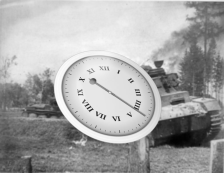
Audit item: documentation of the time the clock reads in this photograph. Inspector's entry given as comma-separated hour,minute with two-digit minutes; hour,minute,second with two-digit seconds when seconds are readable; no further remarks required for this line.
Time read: 10,22
